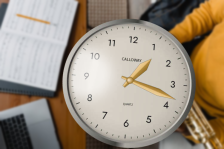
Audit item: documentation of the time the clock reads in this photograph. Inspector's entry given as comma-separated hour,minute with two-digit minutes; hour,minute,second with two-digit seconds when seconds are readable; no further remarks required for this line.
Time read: 1,18
